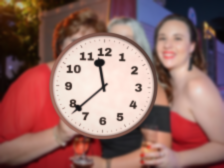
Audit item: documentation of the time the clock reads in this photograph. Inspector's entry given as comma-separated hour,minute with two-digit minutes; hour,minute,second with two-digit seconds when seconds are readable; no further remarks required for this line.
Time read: 11,38
